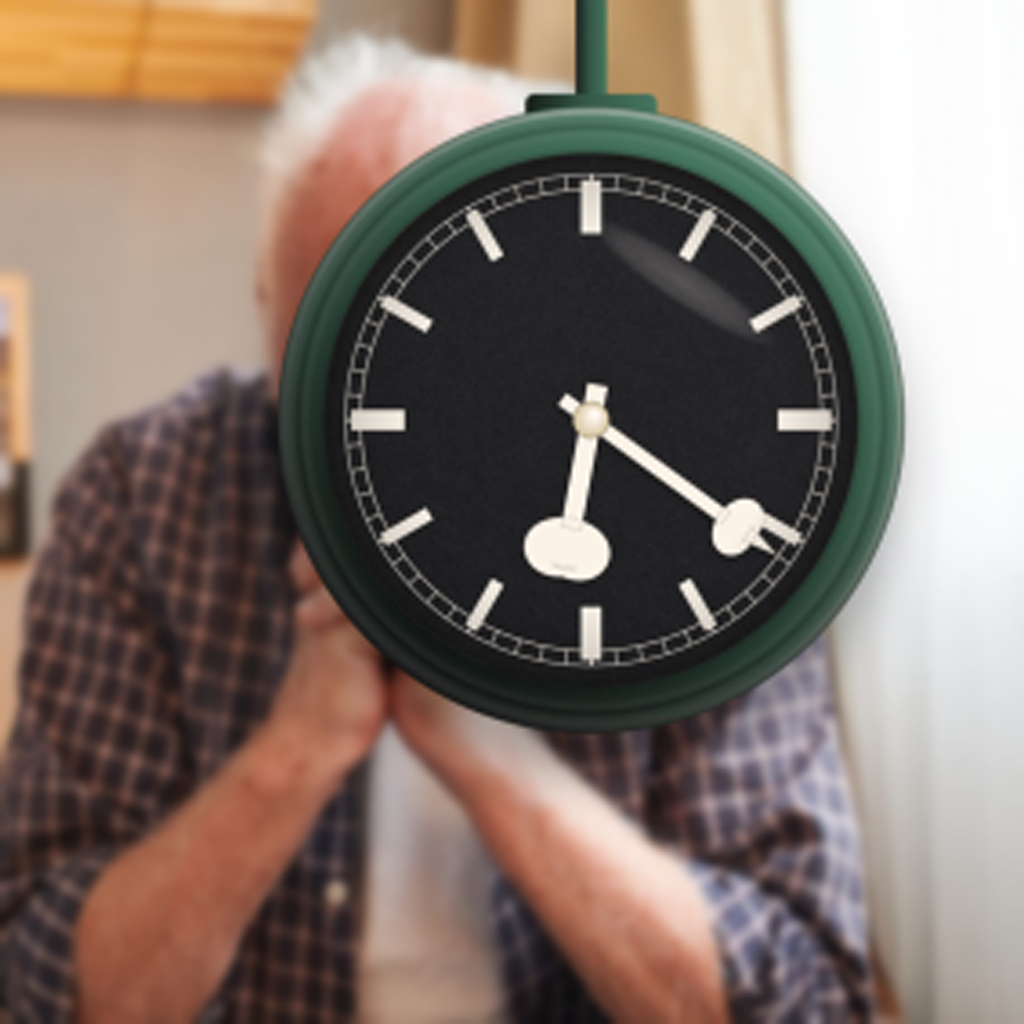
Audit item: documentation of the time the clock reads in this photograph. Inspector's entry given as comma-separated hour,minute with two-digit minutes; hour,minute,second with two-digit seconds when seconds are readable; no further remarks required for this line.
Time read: 6,21
